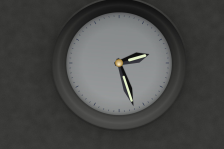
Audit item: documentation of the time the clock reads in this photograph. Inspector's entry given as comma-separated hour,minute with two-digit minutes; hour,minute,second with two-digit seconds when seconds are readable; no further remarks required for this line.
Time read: 2,27
